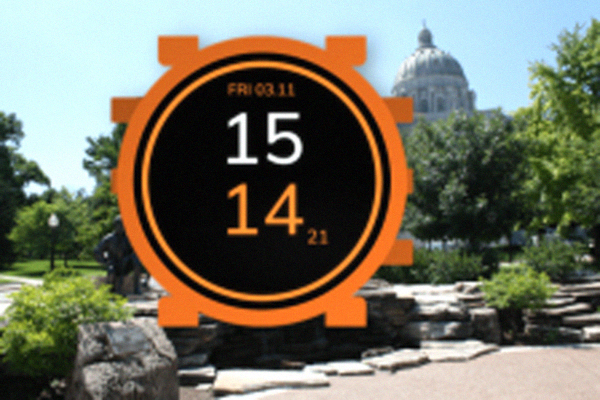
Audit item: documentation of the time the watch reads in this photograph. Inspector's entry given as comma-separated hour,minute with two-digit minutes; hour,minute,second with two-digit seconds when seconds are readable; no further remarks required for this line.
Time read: 15,14
